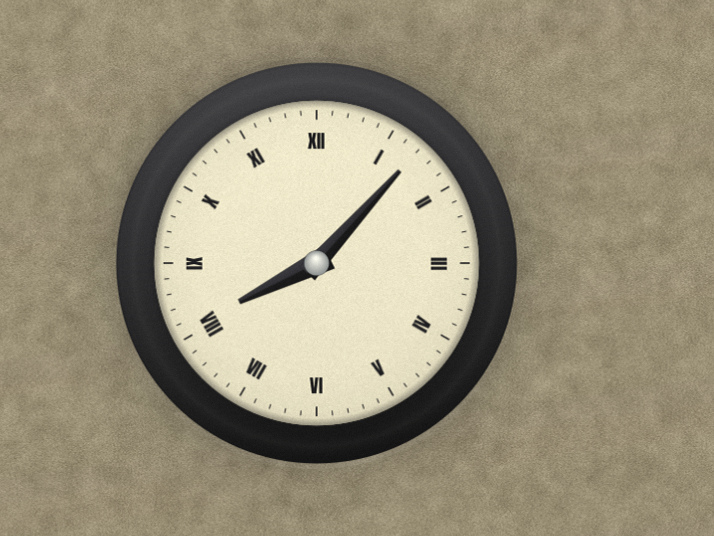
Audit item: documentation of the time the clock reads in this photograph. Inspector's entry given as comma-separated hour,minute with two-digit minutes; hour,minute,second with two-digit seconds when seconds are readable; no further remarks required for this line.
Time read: 8,07
